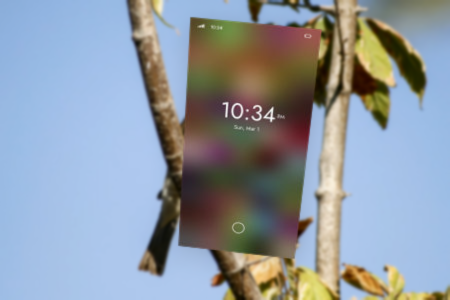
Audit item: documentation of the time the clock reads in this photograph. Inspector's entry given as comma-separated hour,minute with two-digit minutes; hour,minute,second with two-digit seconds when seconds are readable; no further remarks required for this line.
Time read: 10,34
